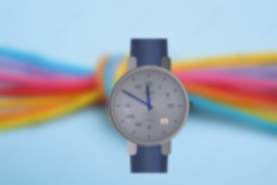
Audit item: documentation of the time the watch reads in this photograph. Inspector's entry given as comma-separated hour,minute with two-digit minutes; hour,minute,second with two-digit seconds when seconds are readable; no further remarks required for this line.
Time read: 11,50
